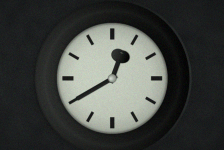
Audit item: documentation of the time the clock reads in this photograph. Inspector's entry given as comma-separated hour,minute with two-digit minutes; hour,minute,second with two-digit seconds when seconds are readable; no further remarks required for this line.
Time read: 12,40
